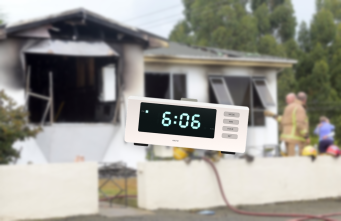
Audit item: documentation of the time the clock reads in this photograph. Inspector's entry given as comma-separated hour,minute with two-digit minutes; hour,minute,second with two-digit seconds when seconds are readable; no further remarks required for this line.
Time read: 6,06
